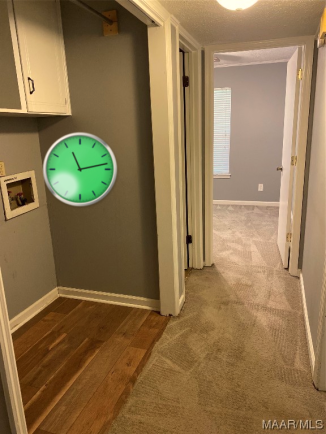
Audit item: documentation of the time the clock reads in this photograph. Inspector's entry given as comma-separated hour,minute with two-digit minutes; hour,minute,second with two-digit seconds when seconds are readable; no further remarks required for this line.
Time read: 11,13
